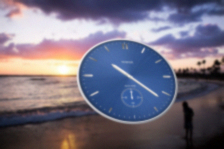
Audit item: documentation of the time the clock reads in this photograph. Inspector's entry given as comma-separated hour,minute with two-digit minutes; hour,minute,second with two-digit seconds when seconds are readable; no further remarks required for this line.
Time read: 10,22
